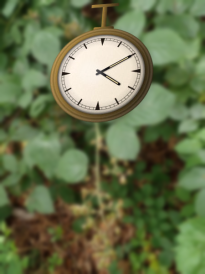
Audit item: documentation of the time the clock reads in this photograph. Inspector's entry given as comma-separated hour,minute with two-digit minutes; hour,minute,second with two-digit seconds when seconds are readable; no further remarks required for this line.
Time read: 4,10
